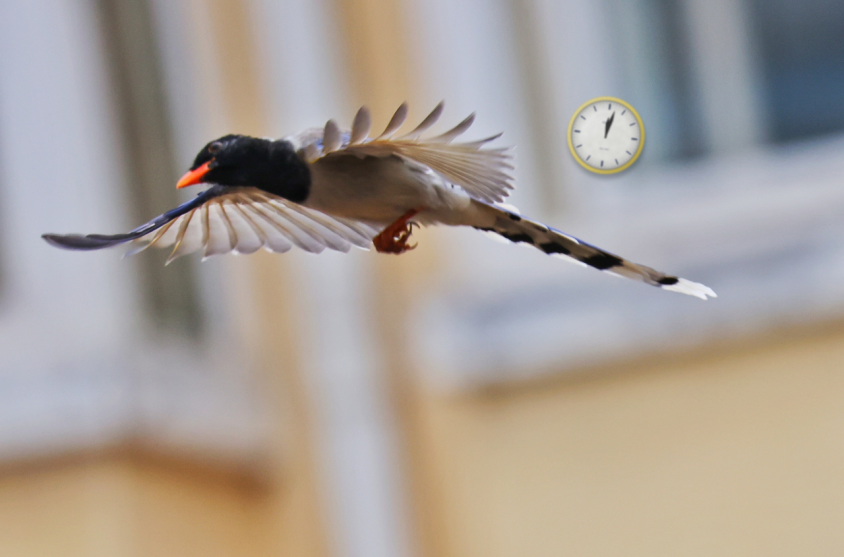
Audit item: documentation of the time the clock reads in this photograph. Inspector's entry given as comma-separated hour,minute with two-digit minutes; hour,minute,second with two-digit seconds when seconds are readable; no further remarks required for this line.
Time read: 12,02
